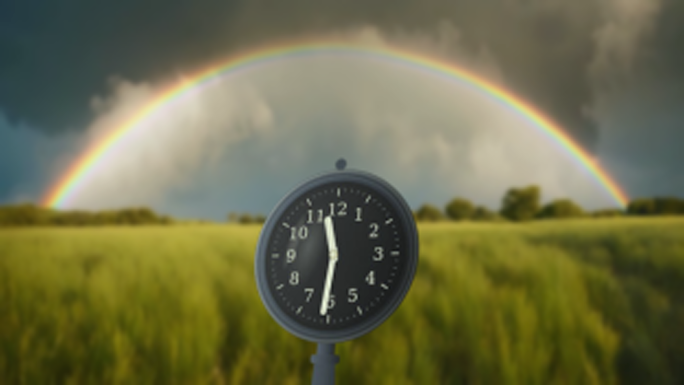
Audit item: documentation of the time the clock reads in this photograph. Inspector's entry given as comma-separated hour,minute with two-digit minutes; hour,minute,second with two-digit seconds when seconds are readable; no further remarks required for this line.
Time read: 11,31
